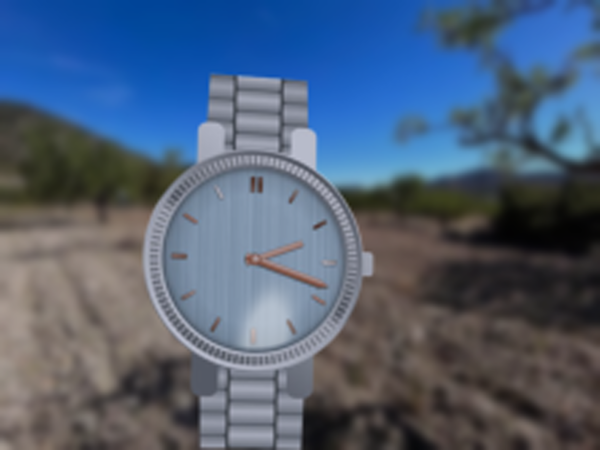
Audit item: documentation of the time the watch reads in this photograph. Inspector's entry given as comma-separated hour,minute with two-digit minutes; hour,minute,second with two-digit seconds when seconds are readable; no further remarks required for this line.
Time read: 2,18
